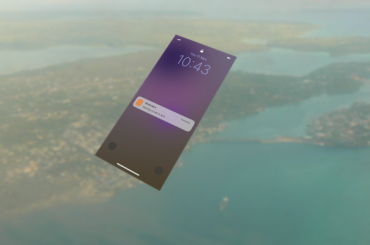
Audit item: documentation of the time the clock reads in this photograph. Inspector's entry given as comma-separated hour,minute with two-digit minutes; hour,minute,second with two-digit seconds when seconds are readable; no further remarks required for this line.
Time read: 10,43
